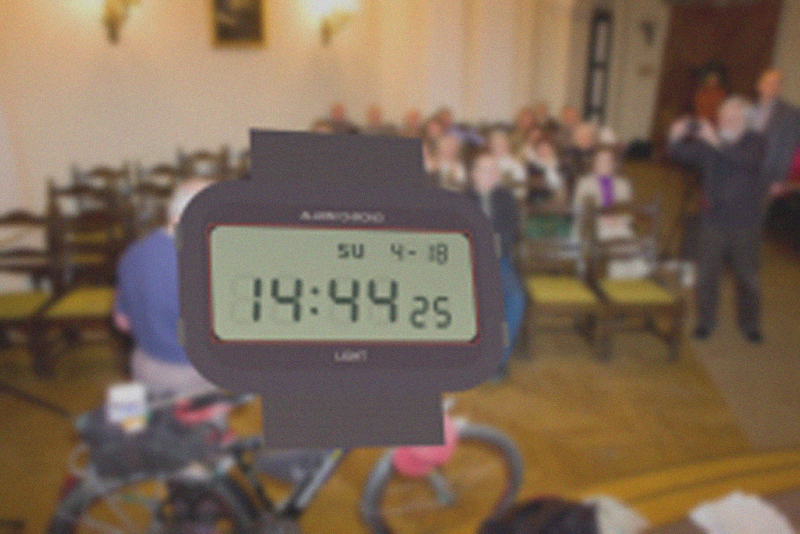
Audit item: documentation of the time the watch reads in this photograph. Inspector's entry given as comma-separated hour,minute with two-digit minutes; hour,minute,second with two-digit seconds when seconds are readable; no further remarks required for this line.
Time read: 14,44,25
